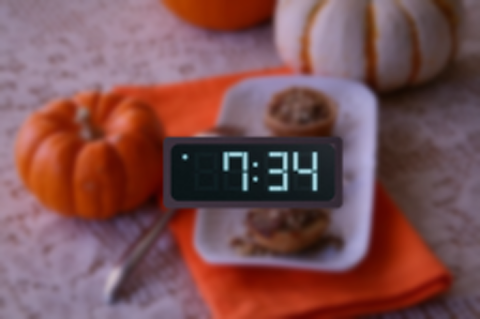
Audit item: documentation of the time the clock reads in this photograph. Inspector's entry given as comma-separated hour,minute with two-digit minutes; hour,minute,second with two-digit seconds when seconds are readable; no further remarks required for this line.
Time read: 7,34
